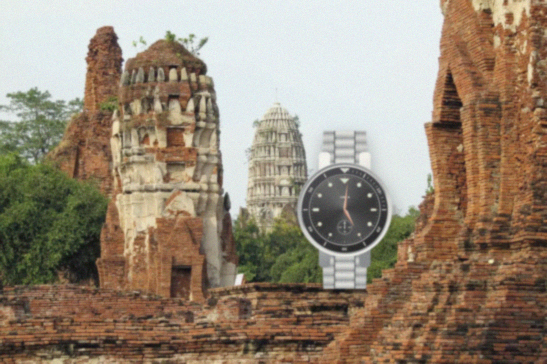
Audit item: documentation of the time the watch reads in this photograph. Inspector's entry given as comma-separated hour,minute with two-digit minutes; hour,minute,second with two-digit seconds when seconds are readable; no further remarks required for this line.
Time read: 5,01
